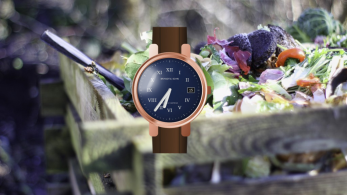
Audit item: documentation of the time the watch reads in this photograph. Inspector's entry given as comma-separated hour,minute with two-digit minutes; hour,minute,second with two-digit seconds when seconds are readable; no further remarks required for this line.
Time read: 6,36
